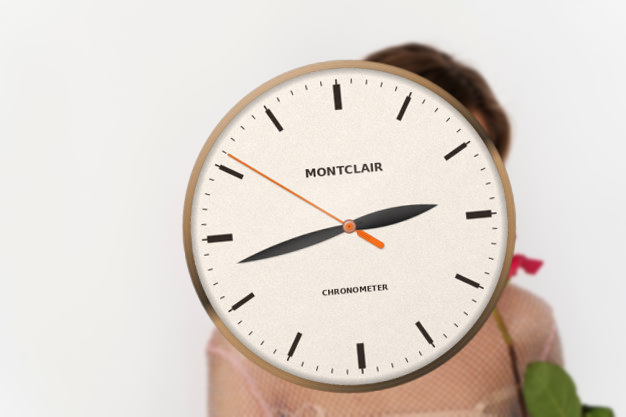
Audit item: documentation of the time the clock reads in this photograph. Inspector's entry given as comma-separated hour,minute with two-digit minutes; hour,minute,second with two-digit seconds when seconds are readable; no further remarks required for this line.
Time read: 2,42,51
